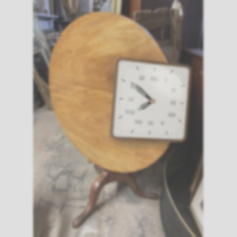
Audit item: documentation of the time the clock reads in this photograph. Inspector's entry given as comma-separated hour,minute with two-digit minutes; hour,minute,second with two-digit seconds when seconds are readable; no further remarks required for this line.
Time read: 7,51
